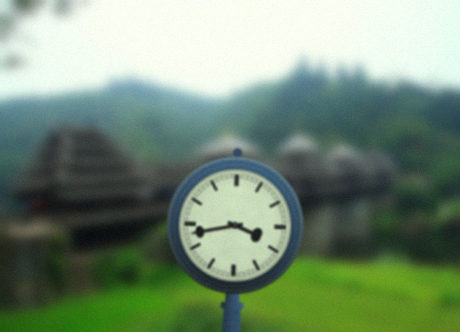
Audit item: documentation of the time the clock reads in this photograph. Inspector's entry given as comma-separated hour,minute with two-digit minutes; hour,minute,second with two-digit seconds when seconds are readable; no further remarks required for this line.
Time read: 3,43
